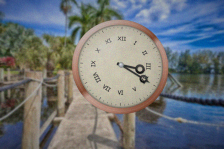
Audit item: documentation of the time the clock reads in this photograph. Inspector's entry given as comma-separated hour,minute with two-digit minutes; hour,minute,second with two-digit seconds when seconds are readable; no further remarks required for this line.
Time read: 3,20
